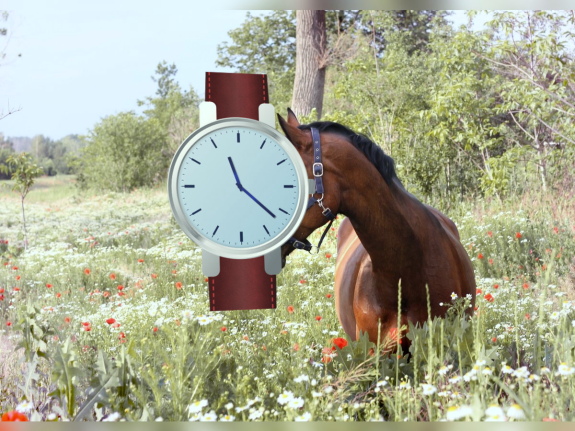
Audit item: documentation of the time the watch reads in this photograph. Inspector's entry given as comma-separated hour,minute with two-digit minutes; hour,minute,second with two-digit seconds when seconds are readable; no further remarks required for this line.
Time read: 11,22
